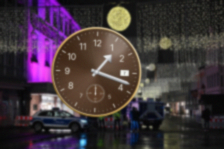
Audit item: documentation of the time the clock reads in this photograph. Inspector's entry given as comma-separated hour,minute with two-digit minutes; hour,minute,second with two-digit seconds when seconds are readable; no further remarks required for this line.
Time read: 1,18
